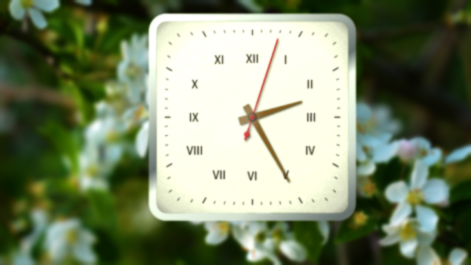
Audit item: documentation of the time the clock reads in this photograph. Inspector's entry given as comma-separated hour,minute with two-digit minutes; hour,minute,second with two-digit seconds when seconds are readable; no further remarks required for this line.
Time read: 2,25,03
